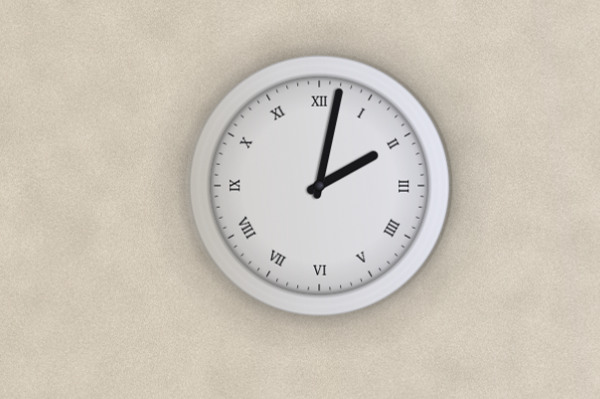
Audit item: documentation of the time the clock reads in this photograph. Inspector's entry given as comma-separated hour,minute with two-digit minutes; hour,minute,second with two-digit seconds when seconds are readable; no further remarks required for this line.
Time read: 2,02
